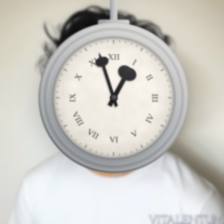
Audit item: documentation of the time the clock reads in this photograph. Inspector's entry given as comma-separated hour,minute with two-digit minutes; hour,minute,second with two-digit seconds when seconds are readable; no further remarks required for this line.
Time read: 12,57
